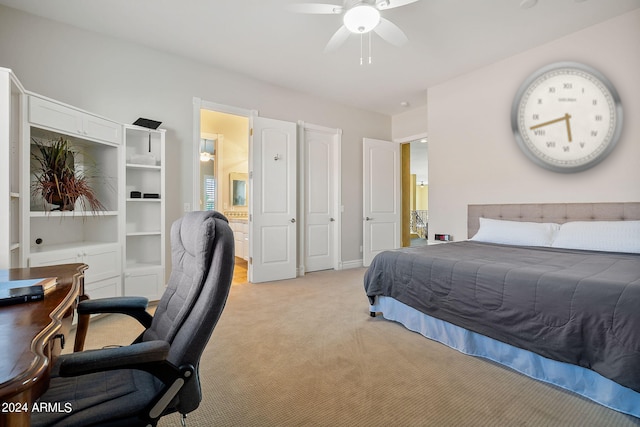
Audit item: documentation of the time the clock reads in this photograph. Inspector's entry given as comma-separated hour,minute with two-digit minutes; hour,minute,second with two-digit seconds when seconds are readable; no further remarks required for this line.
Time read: 5,42
